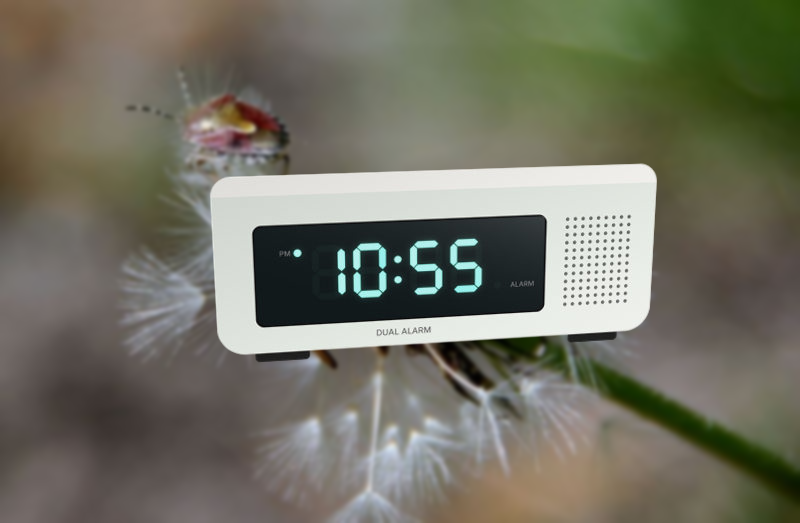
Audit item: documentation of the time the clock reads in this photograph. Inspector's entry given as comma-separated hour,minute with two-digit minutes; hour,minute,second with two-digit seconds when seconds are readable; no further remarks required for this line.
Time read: 10,55
